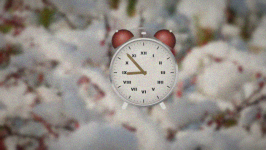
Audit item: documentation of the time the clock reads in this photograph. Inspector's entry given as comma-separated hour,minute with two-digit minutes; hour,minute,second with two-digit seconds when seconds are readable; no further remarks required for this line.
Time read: 8,53
